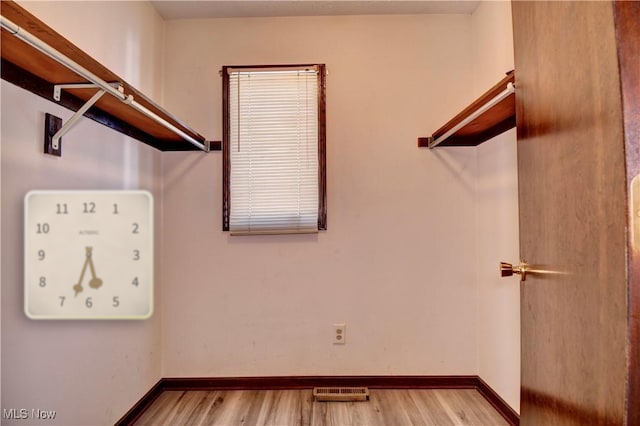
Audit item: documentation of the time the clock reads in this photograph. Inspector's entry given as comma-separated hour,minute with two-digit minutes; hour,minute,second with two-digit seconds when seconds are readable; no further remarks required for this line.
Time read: 5,33
